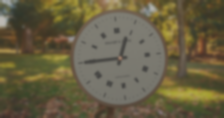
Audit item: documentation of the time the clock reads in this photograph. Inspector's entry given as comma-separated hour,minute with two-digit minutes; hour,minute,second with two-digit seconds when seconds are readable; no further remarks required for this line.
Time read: 12,45
